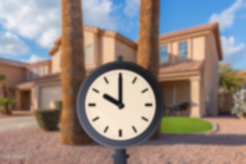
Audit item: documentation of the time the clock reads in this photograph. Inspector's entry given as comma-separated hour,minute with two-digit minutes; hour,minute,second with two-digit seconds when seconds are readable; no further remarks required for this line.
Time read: 10,00
